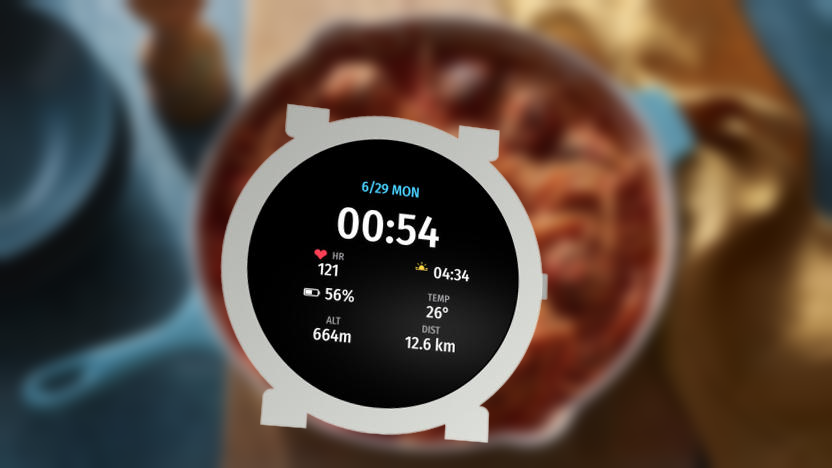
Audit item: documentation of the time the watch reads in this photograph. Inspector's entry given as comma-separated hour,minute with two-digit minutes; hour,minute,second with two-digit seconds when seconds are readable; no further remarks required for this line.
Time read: 0,54
